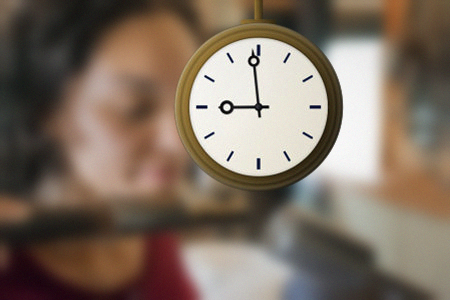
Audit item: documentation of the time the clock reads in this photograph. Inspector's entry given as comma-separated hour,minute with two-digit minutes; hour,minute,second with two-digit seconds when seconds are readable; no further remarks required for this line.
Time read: 8,59
